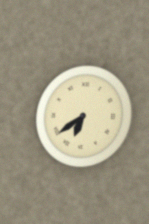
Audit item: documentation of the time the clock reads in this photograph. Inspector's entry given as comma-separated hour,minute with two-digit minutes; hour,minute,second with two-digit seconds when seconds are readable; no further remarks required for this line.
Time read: 6,39
